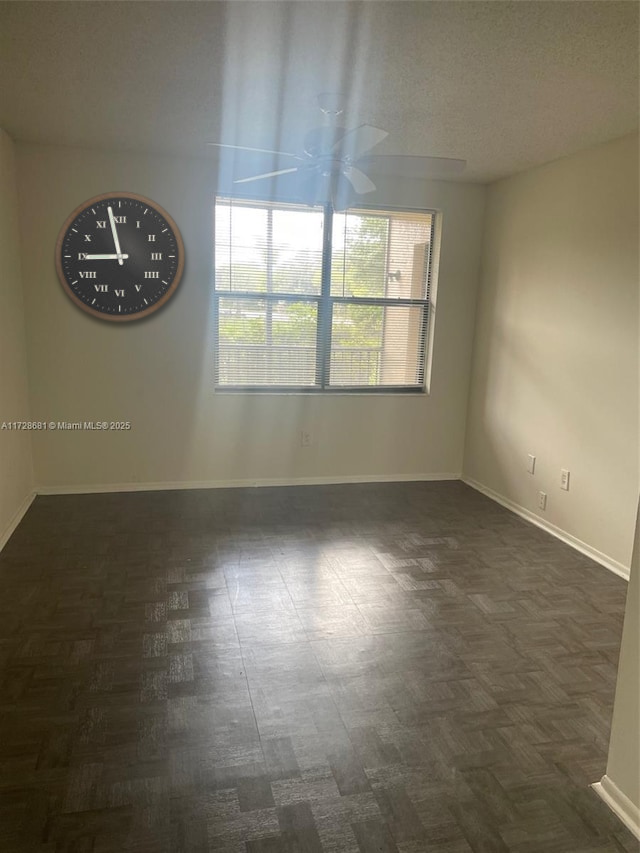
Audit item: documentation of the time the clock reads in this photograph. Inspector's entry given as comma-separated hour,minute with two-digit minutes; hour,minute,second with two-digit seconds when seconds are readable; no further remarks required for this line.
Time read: 8,58
